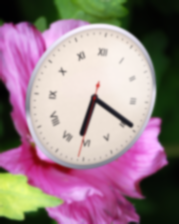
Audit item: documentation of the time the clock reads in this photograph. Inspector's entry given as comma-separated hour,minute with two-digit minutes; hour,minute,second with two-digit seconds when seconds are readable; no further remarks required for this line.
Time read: 6,19,31
